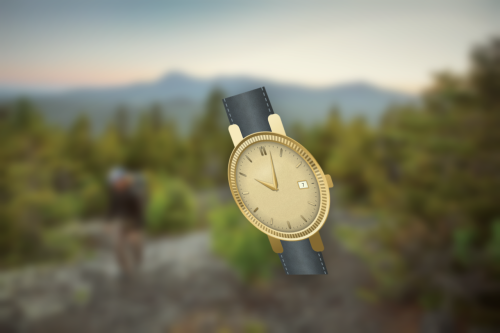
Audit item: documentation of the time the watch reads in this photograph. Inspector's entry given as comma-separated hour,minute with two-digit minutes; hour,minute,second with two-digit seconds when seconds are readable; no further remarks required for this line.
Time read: 10,02
